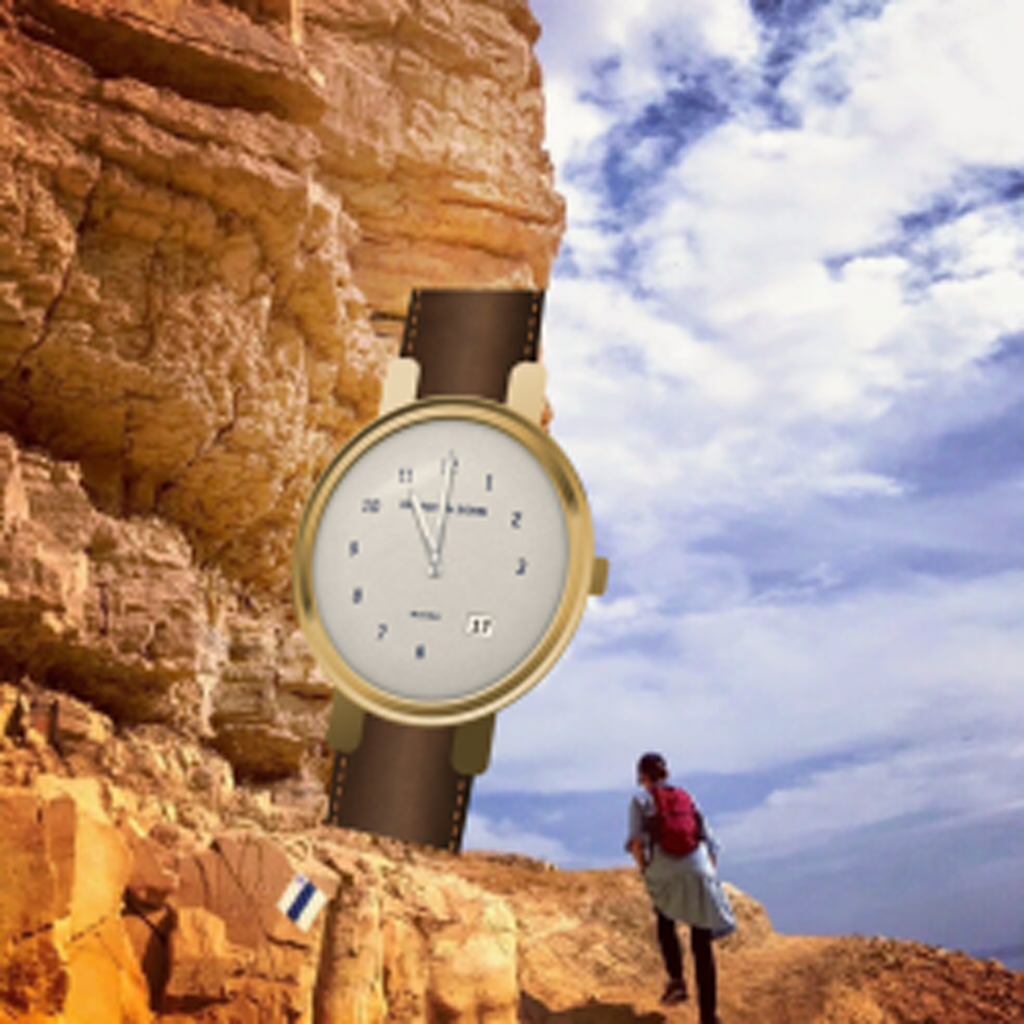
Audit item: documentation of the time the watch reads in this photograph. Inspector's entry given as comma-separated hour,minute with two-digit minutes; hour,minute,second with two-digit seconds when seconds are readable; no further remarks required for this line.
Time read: 11,00
